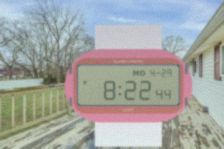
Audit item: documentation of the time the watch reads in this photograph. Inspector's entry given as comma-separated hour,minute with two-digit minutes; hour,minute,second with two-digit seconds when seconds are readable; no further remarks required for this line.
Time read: 8,22,44
